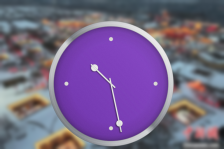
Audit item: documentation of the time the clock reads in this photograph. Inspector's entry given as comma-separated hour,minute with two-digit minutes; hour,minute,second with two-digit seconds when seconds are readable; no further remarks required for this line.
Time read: 10,28
